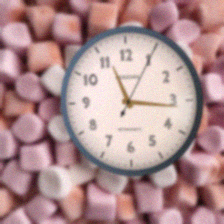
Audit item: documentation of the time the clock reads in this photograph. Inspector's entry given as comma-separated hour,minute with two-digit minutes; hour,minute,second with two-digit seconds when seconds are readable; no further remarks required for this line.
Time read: 11,16,05
